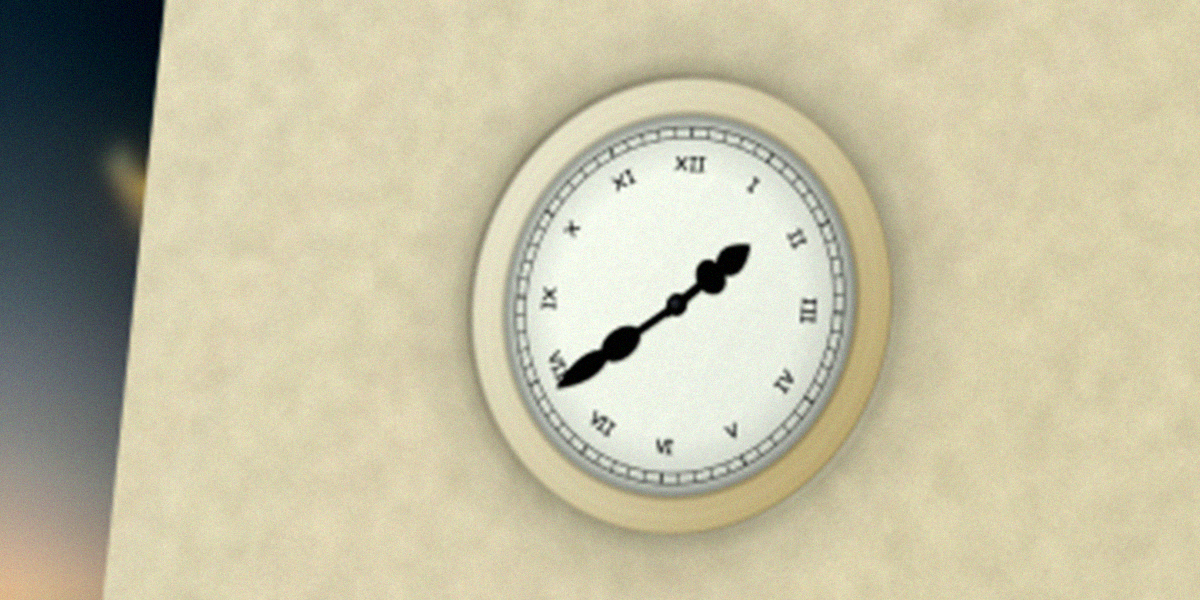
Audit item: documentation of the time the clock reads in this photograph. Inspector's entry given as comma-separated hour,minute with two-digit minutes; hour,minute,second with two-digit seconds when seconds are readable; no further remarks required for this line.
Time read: 1,39
